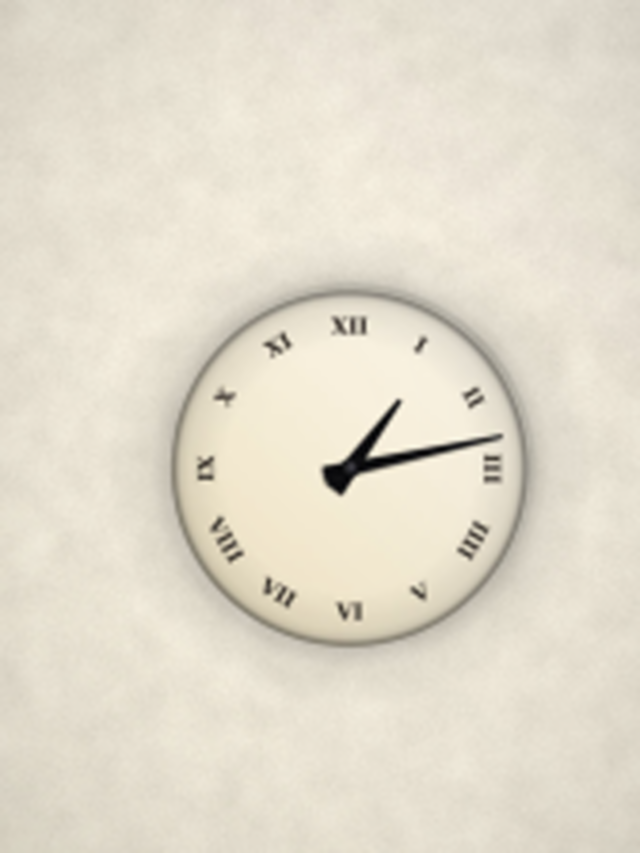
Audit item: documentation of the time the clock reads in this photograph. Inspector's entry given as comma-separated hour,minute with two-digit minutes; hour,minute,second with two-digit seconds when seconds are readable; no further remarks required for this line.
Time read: 1,13
